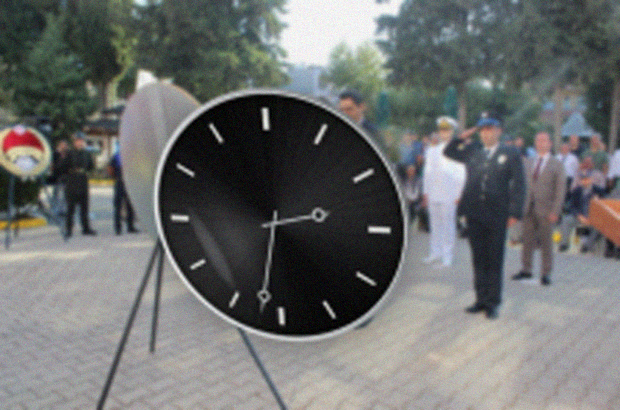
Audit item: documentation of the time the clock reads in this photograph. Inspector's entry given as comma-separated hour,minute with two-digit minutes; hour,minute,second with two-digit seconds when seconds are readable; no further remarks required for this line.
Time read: 2,32
